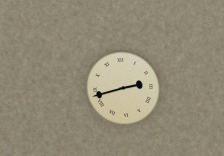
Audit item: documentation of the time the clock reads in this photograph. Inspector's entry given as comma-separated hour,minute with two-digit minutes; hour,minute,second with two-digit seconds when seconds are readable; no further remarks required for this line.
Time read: 2,43
